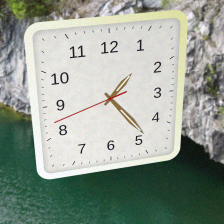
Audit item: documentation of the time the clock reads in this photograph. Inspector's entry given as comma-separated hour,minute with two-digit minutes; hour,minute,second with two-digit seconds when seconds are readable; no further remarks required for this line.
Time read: 1,23,42
